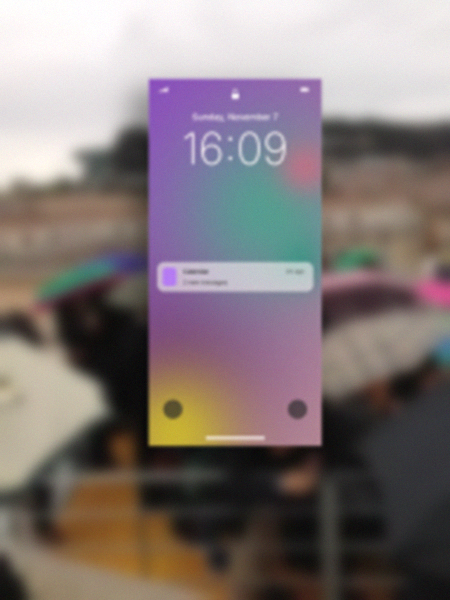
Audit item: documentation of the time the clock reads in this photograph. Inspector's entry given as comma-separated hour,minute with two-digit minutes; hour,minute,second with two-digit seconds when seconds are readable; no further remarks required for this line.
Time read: 16,09
